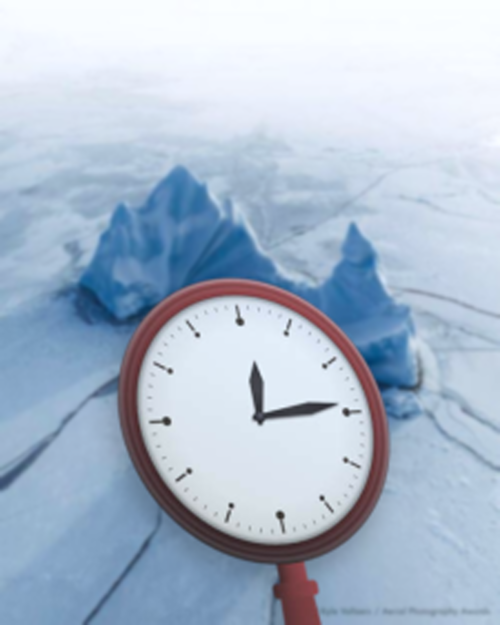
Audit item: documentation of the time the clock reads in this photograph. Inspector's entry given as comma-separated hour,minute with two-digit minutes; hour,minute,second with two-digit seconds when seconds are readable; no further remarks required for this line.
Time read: 12,14
